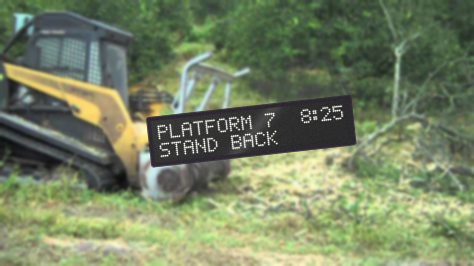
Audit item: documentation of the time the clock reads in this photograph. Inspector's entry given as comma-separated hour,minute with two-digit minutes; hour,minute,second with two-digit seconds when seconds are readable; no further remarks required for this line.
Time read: 8,25
